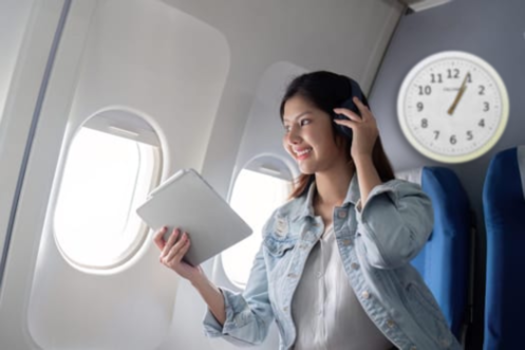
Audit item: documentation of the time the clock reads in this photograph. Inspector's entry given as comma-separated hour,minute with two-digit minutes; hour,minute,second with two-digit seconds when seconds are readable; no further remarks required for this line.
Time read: 1,04
